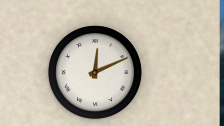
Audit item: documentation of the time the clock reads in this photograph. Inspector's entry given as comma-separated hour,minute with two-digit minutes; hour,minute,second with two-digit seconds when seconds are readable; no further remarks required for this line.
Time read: 12,11
